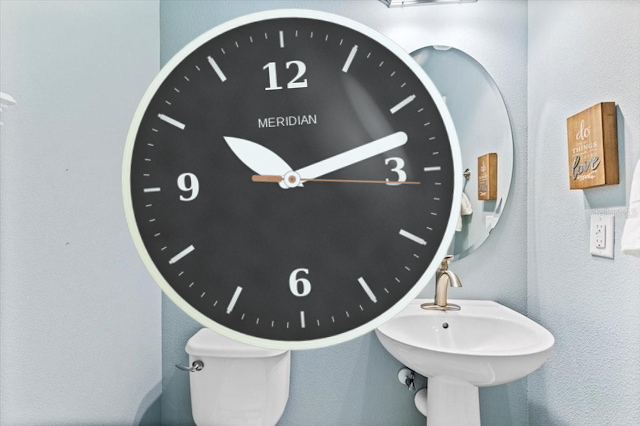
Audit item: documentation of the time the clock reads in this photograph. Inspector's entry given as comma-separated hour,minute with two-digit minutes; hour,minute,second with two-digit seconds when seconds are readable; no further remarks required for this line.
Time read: 10,12,16
